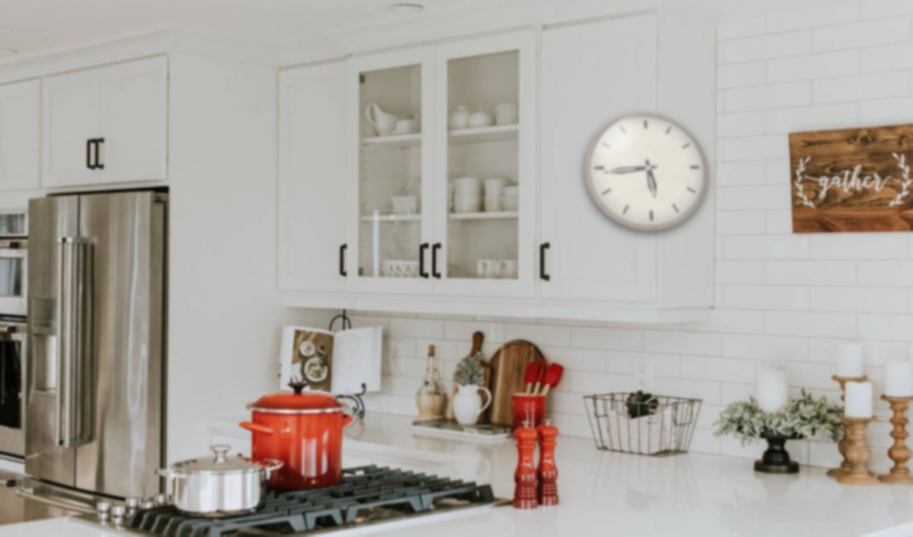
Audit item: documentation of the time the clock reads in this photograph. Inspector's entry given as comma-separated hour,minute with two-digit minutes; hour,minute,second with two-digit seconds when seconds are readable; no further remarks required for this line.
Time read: 5,44
